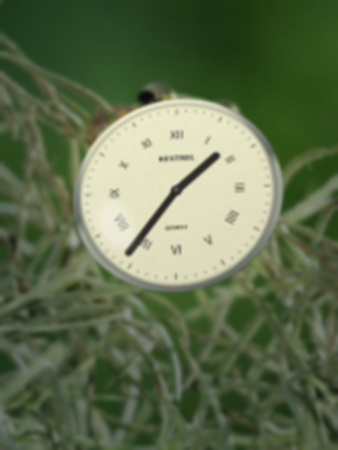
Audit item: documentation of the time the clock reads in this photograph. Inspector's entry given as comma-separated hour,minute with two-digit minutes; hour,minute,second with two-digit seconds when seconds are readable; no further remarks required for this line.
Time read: 1,36
